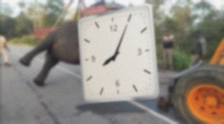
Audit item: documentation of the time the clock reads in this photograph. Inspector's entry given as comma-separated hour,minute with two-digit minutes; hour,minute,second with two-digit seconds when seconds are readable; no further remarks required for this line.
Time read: 8,05
